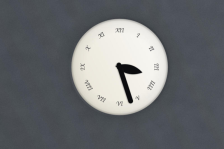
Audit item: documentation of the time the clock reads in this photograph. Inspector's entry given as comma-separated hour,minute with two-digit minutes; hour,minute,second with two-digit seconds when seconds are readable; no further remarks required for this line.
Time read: 3,27
